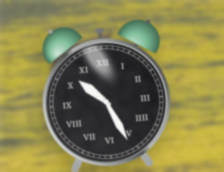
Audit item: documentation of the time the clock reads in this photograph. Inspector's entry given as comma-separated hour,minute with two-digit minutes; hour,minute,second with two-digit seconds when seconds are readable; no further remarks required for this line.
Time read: 10,26
